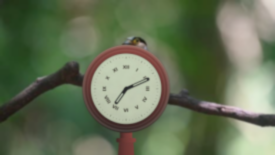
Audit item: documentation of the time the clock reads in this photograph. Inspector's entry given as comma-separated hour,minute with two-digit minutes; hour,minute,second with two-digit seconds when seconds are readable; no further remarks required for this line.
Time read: 7,11
